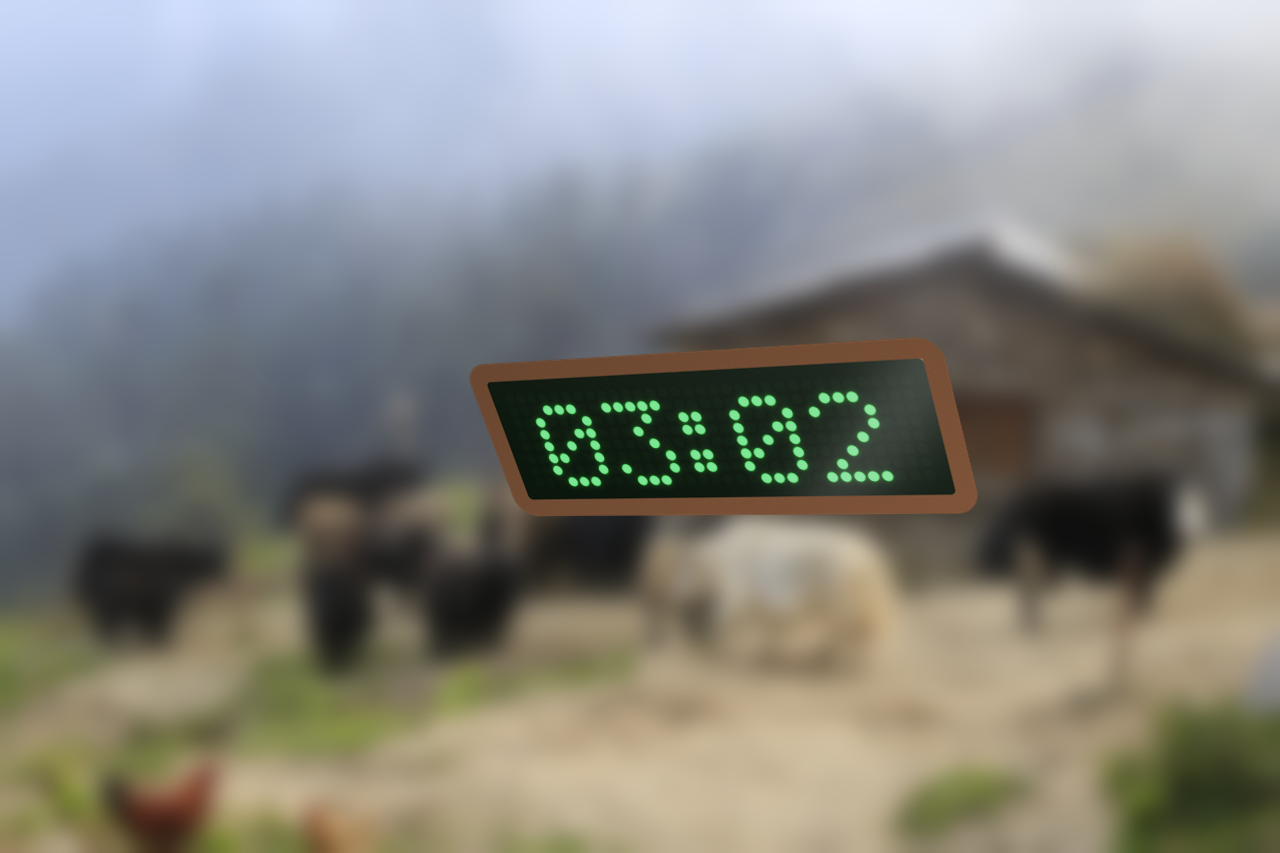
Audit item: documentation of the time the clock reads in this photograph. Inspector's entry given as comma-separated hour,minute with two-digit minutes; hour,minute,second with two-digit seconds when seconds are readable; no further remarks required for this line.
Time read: 3,02
